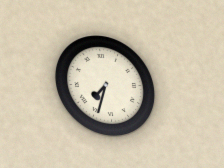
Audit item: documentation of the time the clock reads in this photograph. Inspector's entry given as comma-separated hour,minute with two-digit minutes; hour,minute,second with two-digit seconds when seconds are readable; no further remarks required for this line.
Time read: 7,34
